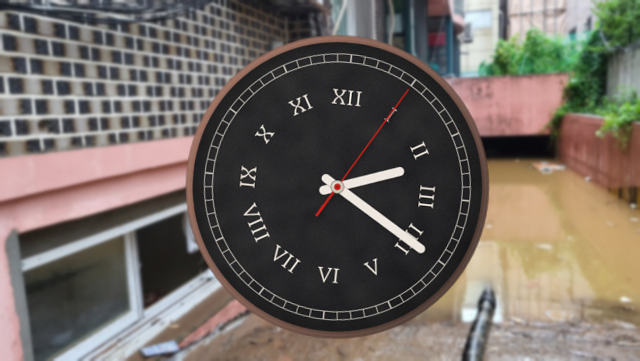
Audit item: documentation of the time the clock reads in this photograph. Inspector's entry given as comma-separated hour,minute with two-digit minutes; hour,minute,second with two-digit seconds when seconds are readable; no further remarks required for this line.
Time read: 2,20,05
